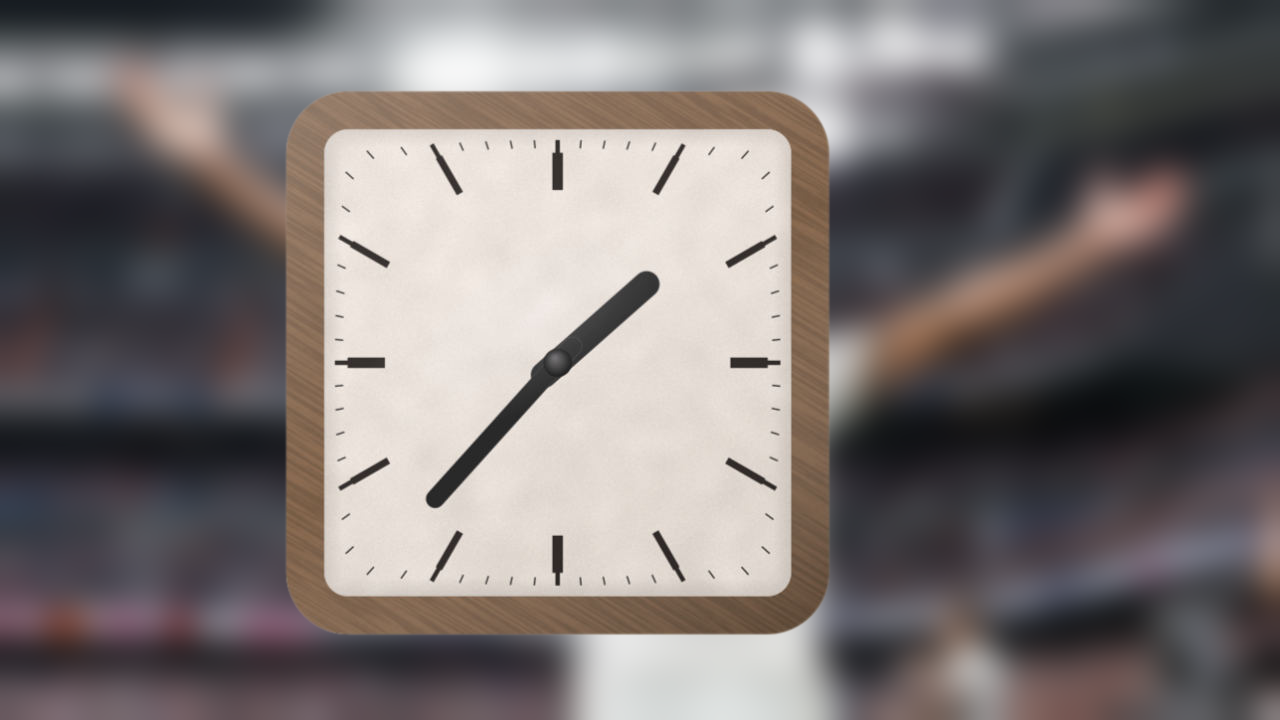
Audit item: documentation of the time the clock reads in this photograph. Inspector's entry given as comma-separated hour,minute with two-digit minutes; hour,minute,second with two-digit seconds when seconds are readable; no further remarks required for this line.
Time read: 1,37
